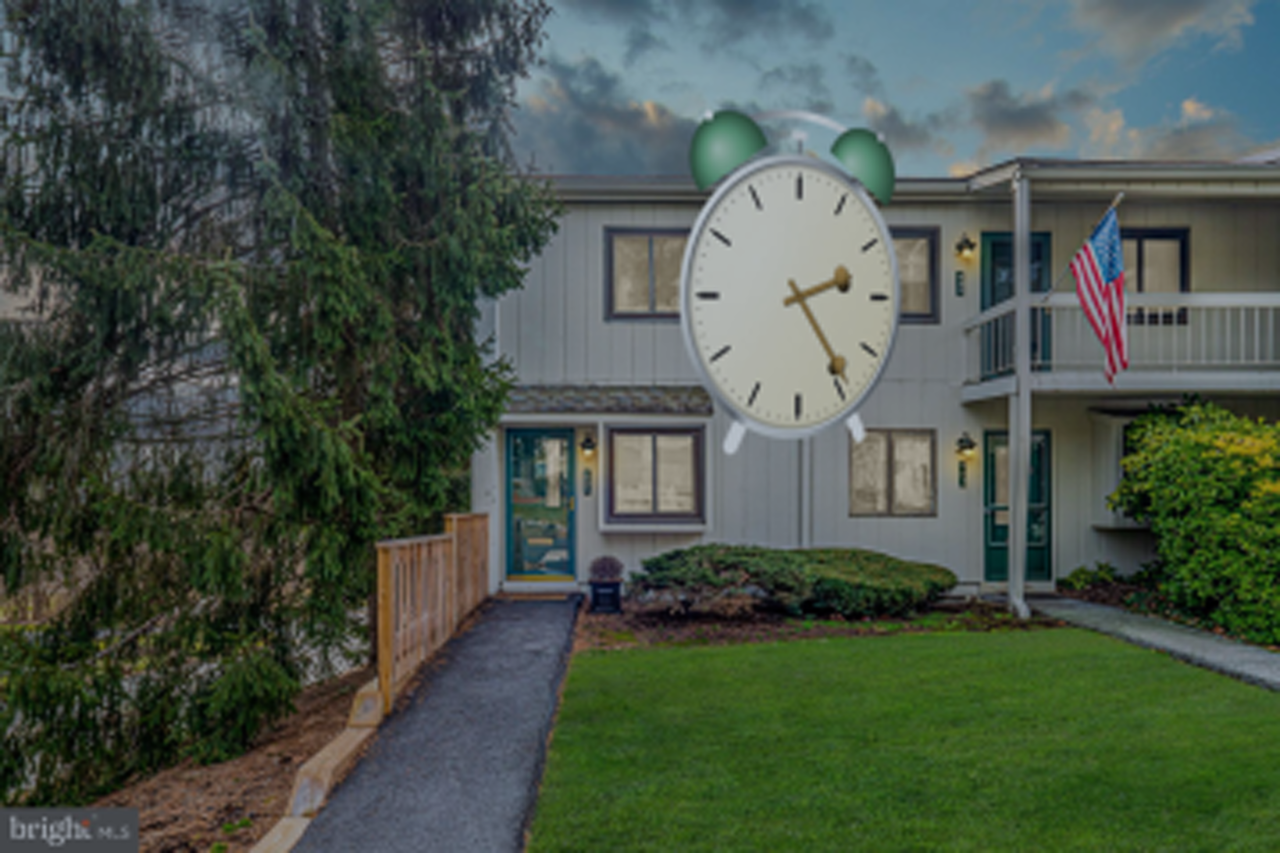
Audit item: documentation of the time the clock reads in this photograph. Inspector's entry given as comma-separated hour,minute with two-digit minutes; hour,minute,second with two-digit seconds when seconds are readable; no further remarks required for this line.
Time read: 2,24
